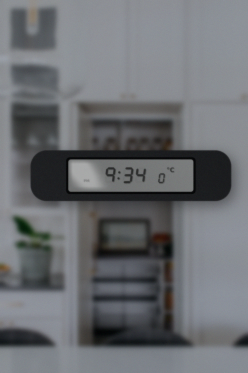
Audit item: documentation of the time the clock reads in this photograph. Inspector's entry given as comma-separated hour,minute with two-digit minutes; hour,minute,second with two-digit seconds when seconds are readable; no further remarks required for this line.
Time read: 9,34
